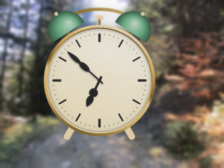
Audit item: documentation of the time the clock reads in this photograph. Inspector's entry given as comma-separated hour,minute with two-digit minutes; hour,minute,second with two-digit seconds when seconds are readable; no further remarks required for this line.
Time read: 6,52
